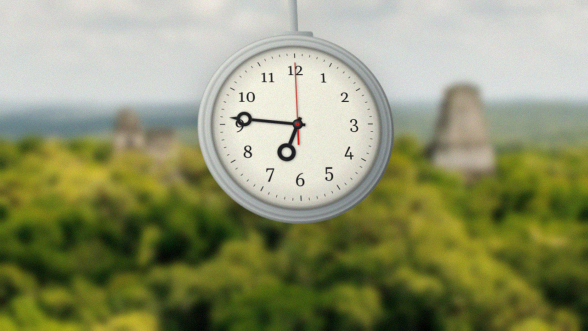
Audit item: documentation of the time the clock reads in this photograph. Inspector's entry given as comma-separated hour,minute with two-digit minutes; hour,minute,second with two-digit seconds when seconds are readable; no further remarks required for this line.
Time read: 6,46,00
